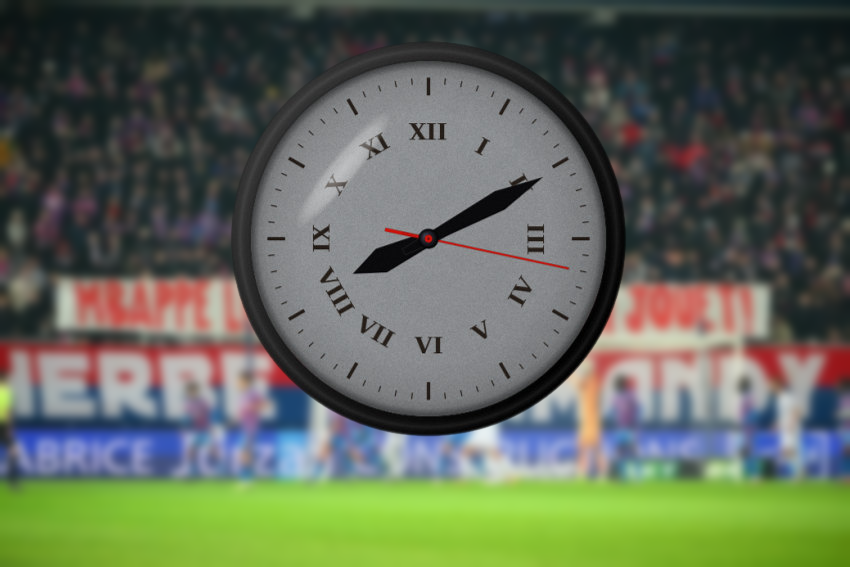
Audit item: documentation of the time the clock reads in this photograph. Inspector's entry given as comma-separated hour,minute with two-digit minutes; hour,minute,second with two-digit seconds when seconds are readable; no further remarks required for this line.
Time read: 8,10,17
